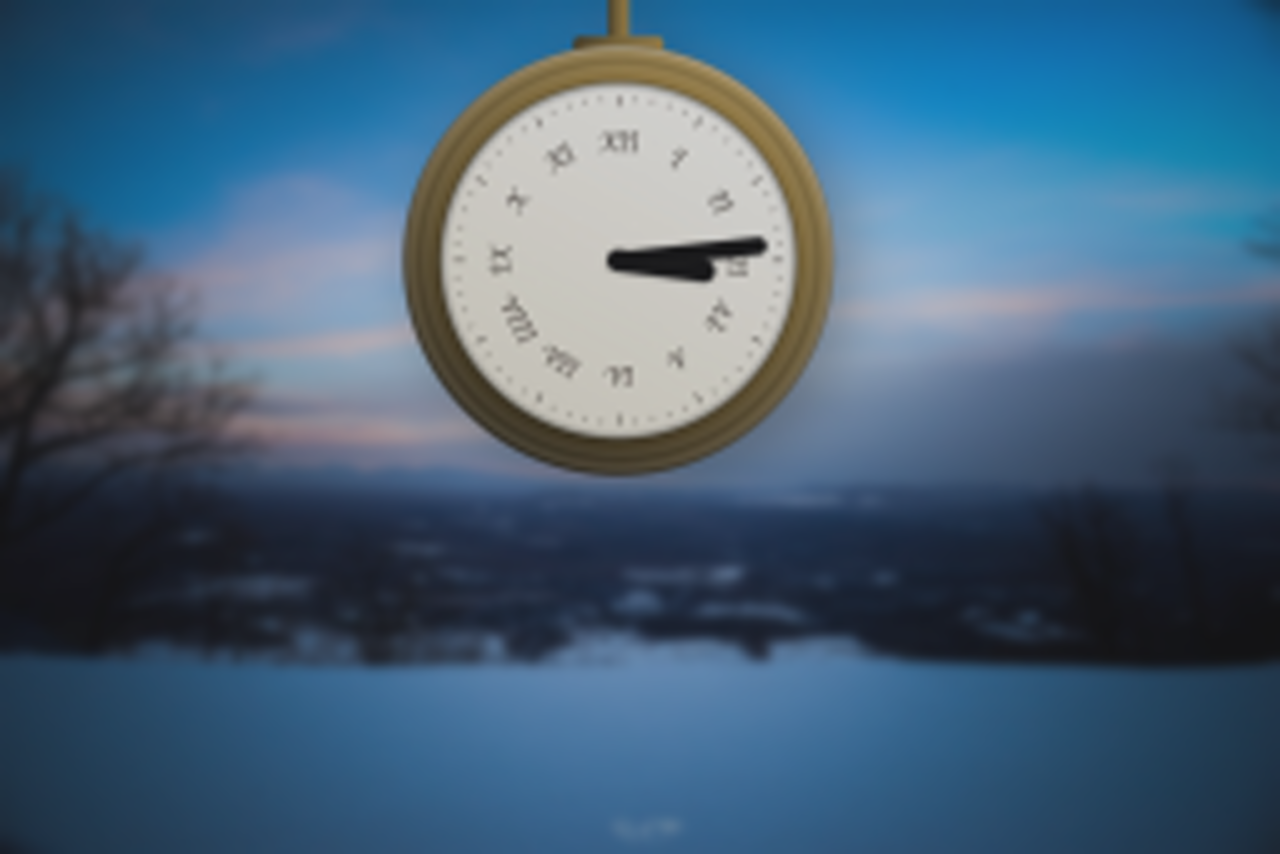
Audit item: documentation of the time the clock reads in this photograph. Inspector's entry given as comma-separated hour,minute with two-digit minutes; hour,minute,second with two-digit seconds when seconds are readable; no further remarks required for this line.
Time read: 3,14
